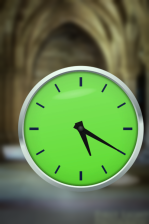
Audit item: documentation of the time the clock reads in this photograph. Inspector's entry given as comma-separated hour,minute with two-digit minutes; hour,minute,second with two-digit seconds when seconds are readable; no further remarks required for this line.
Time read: 5,20
